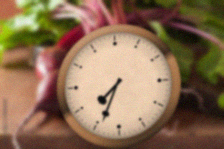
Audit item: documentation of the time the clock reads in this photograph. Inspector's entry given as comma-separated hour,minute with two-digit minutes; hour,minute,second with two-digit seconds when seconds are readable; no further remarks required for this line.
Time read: 7,34
